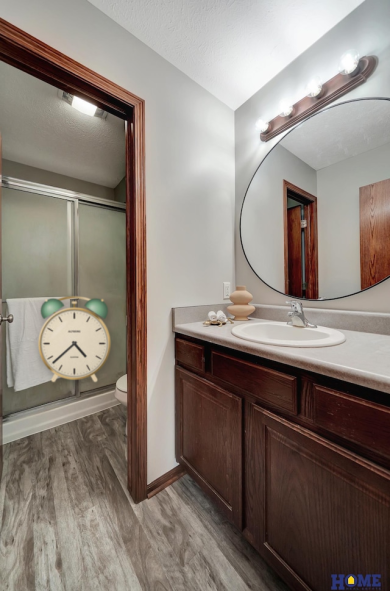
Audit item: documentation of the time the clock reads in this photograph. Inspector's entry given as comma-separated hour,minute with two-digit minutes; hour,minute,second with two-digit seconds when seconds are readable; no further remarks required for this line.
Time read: 4,38
